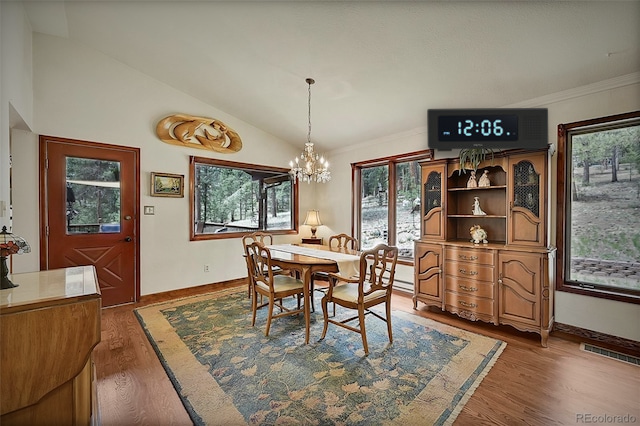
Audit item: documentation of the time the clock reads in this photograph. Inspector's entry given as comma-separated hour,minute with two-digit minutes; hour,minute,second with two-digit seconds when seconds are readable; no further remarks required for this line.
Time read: 12,06
